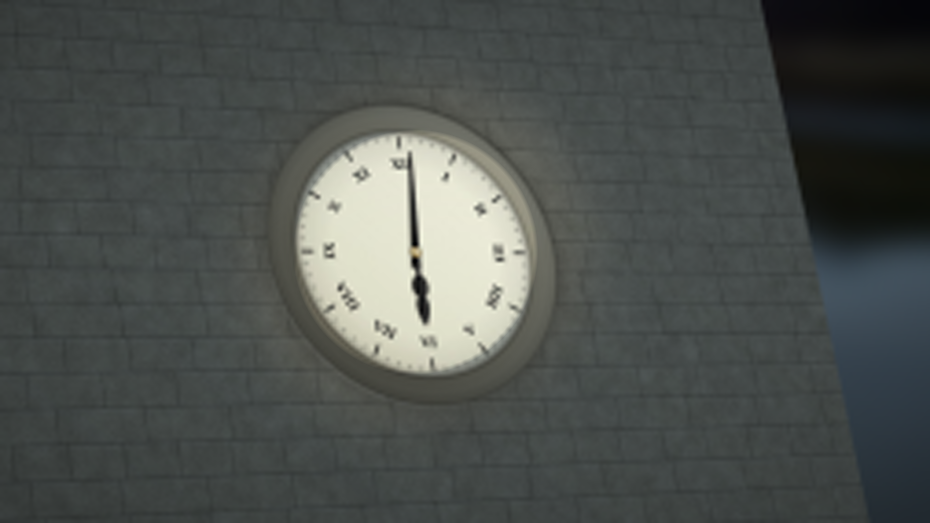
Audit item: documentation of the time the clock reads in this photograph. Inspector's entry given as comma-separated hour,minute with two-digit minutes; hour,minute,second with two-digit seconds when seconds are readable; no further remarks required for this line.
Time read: 6,01
